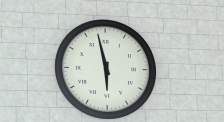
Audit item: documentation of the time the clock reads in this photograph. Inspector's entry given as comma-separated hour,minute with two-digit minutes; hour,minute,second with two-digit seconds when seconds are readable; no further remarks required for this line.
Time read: 5,58
